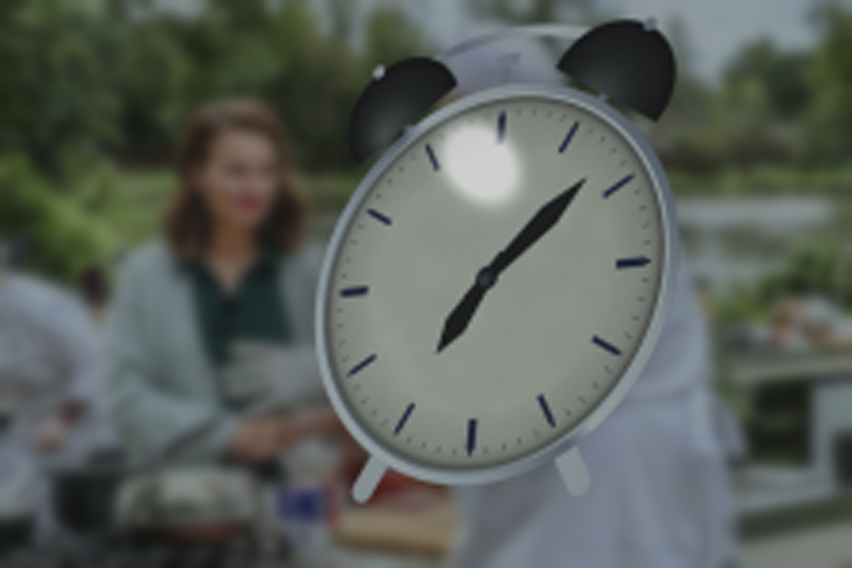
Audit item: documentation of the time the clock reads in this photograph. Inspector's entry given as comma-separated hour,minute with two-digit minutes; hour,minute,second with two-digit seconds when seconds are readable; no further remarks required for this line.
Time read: 7,08
